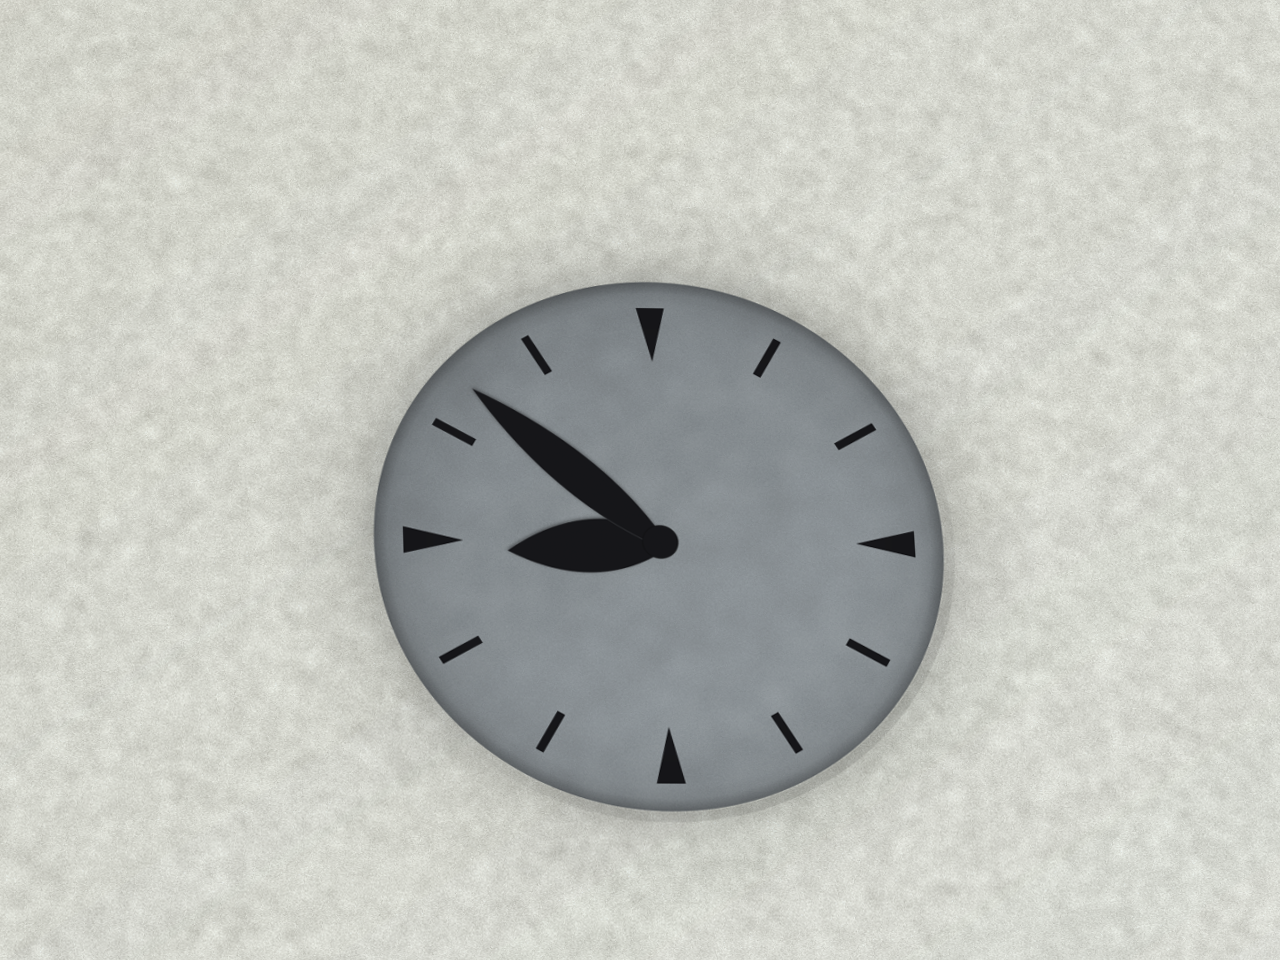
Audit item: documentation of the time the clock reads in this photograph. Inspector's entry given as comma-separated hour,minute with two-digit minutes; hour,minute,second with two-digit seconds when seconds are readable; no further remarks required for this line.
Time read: 8,52
